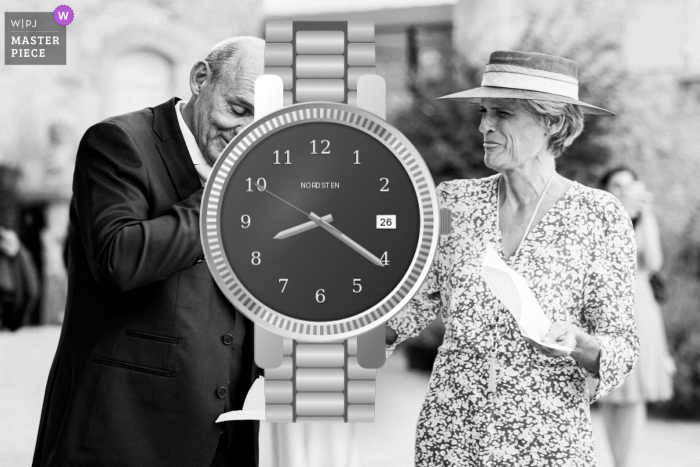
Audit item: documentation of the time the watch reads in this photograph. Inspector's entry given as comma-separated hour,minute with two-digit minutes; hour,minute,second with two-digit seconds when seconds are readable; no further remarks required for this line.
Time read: 8,20,50
